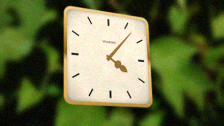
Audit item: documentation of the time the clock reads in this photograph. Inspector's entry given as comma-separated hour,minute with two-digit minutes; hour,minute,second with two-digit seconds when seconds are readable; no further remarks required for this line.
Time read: 4,07
